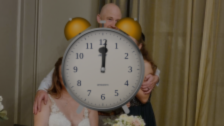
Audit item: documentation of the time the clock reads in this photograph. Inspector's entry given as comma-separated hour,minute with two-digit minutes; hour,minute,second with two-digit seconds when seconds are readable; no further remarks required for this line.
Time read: 12,01
